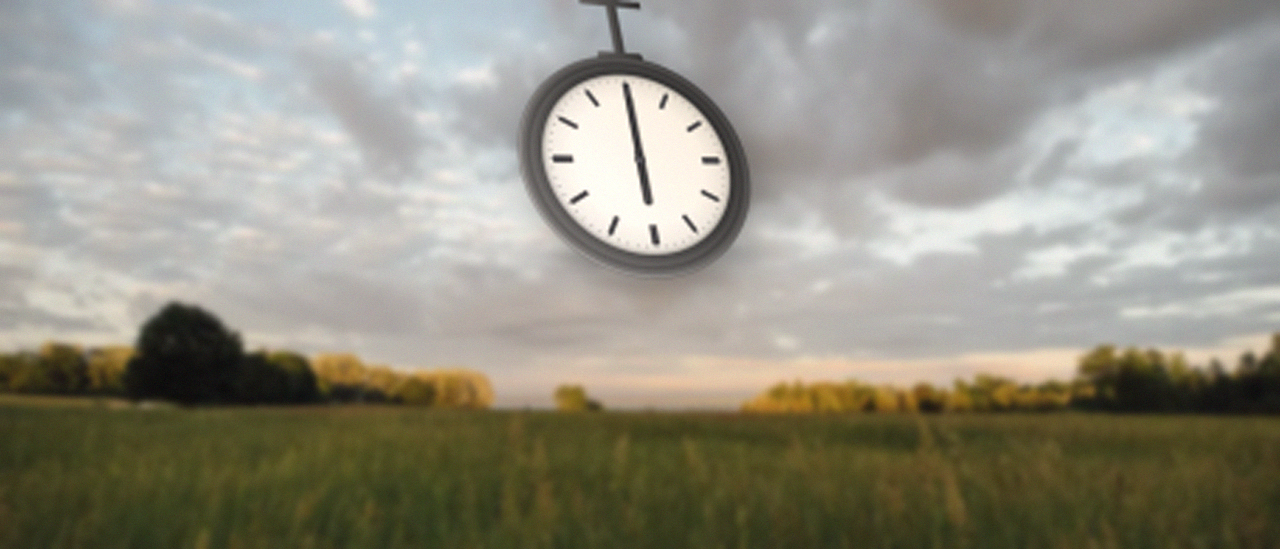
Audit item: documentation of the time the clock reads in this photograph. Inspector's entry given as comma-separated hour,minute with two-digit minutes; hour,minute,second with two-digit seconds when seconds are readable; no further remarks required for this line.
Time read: 6,00
